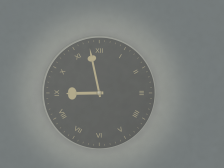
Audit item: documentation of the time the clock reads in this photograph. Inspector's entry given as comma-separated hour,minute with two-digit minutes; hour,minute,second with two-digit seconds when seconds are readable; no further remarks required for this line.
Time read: 8,58
